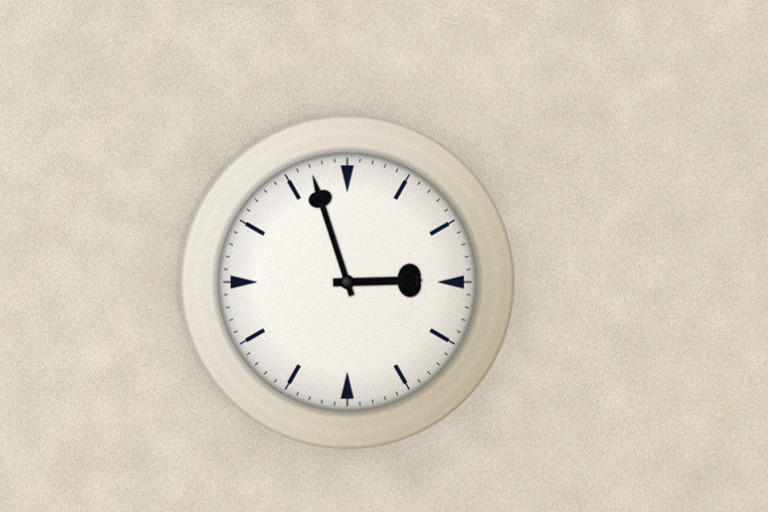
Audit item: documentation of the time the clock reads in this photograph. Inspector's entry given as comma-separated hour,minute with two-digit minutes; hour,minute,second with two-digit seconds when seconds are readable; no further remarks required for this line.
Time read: 2,57
